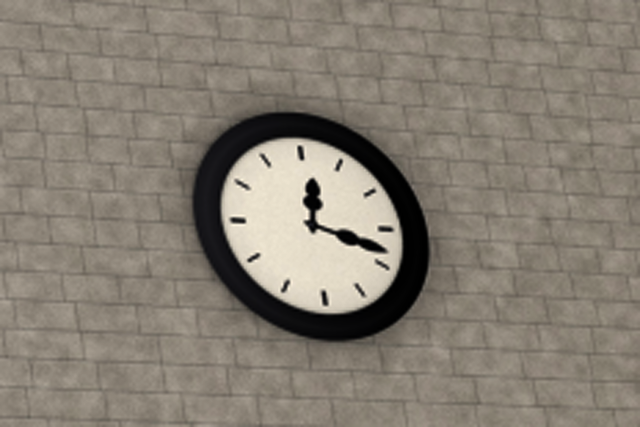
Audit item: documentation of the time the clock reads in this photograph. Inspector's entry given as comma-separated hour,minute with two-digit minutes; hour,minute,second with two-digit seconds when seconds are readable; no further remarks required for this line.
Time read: 12,18
